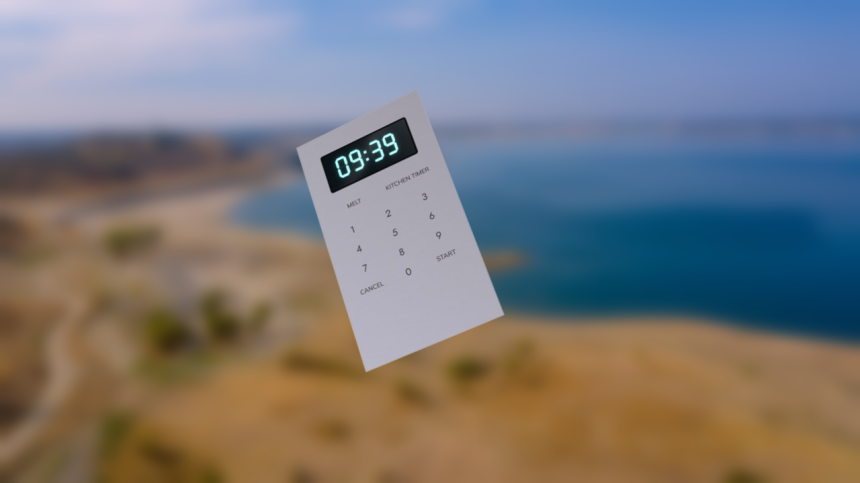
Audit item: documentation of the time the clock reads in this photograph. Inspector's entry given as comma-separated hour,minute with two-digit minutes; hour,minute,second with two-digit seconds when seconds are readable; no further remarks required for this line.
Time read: 9,39
